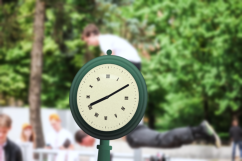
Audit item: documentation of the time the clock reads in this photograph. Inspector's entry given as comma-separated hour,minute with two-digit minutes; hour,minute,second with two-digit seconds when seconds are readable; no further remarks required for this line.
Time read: 8,10
